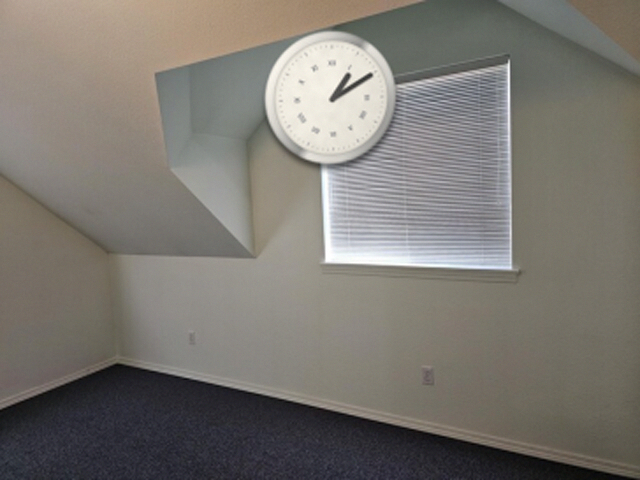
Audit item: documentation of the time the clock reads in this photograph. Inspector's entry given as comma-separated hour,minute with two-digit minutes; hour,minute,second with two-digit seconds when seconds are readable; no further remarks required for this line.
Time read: 1,10
